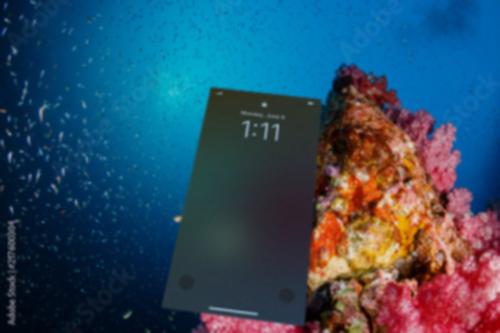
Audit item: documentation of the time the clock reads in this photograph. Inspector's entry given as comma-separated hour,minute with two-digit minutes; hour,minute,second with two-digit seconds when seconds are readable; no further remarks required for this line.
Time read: 1,11
